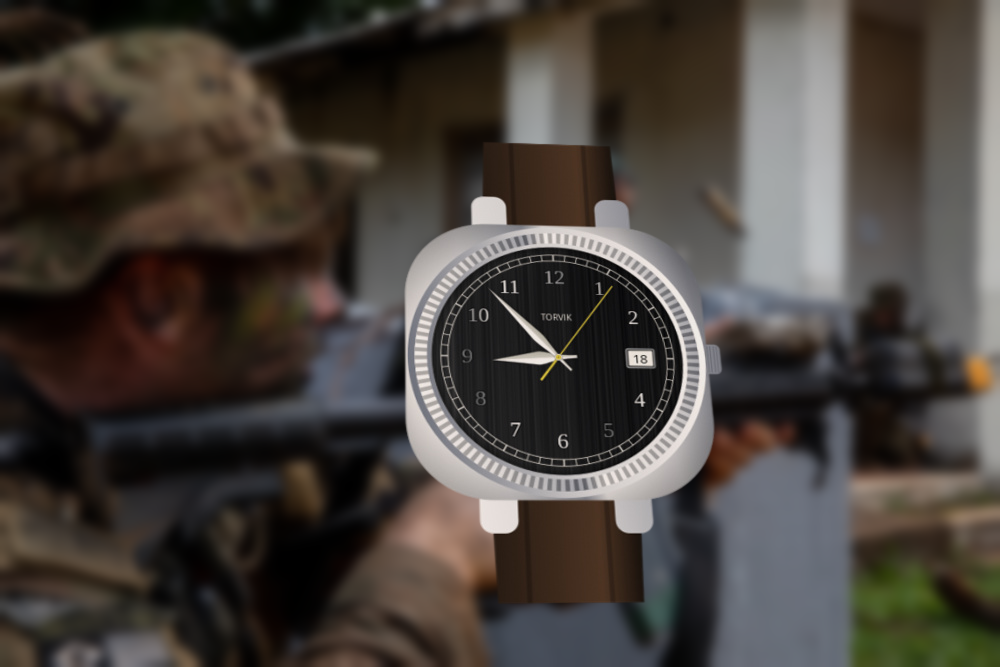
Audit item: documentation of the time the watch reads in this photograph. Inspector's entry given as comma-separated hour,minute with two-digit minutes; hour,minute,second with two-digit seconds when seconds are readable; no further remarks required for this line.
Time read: 8,53,06
